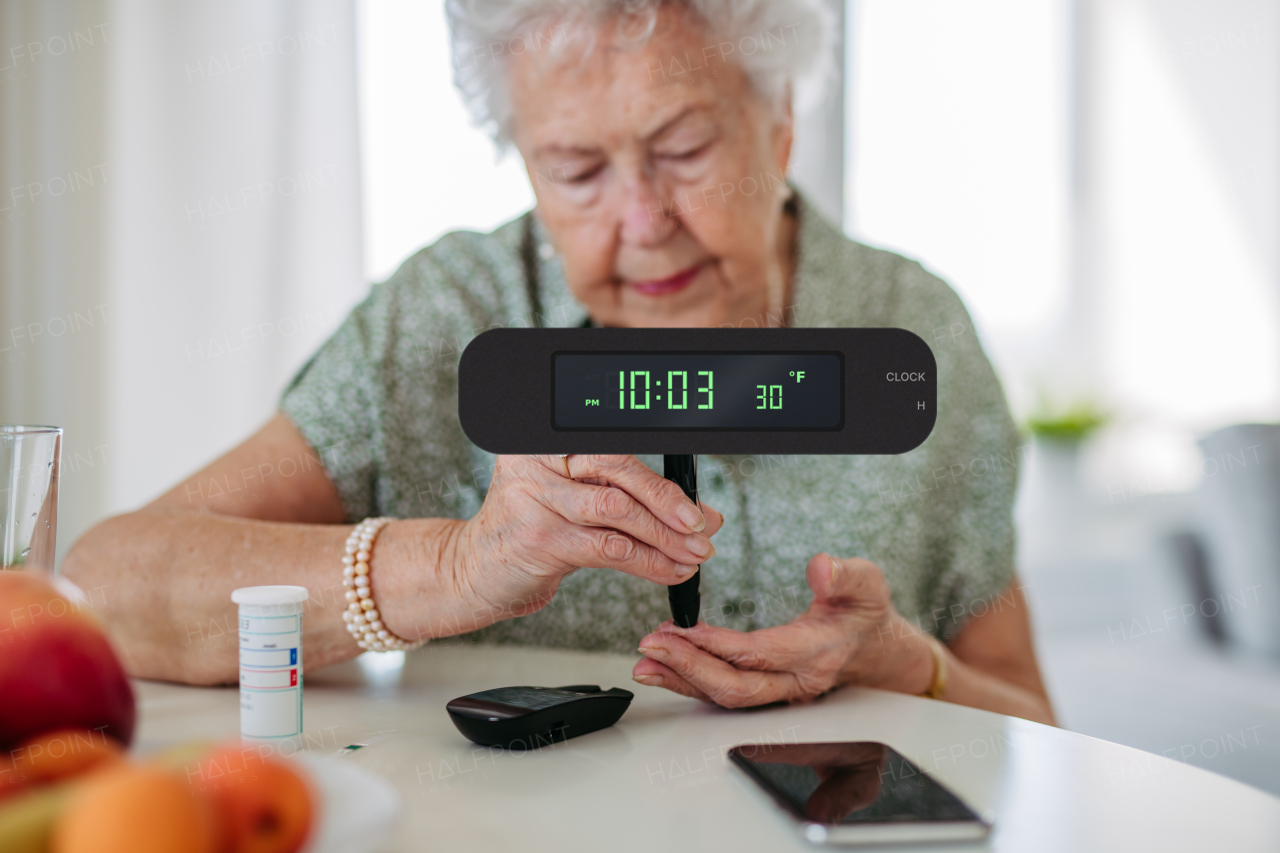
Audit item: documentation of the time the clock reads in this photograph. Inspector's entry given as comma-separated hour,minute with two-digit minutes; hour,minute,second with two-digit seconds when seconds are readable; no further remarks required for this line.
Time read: 10,03
